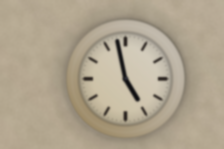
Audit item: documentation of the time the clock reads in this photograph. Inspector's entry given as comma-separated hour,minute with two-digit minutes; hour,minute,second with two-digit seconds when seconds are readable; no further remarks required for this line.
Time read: 4,58
